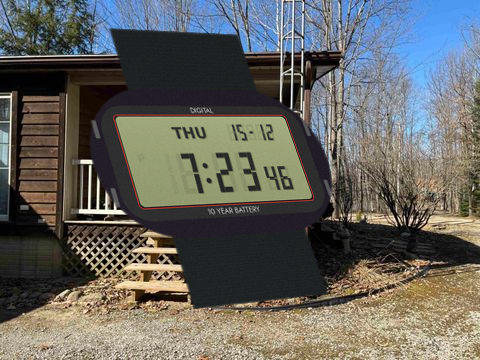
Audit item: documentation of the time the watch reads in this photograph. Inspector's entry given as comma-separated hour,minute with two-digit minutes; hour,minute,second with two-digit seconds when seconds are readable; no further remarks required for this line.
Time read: 7,23,46
